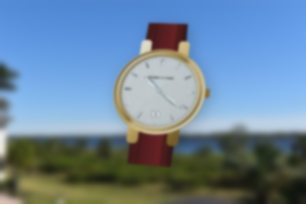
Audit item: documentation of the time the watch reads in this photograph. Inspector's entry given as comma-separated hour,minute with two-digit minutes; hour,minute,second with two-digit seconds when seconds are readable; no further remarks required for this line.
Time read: 10,21
